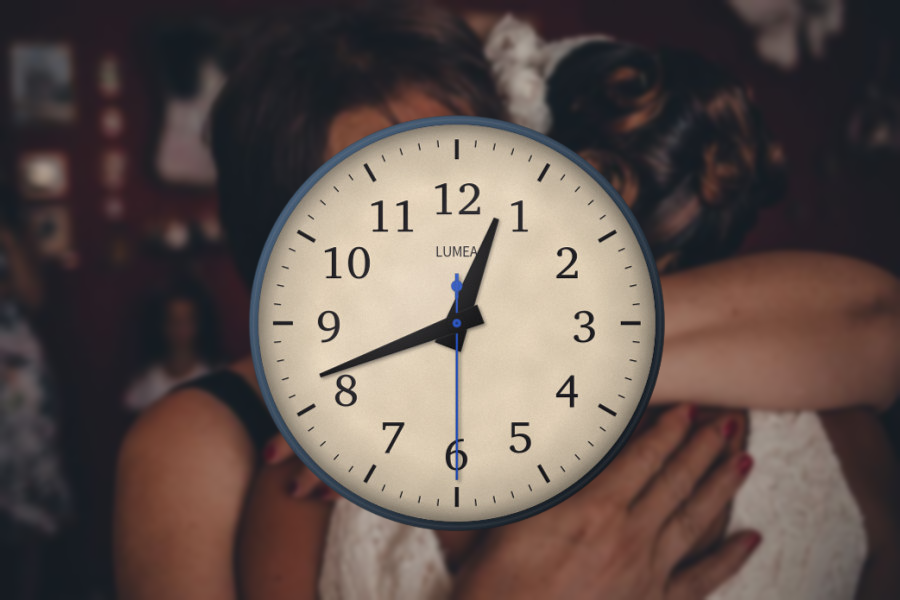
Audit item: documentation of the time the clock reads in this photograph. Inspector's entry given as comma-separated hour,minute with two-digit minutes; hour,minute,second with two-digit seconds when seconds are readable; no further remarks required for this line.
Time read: 12,41,30
